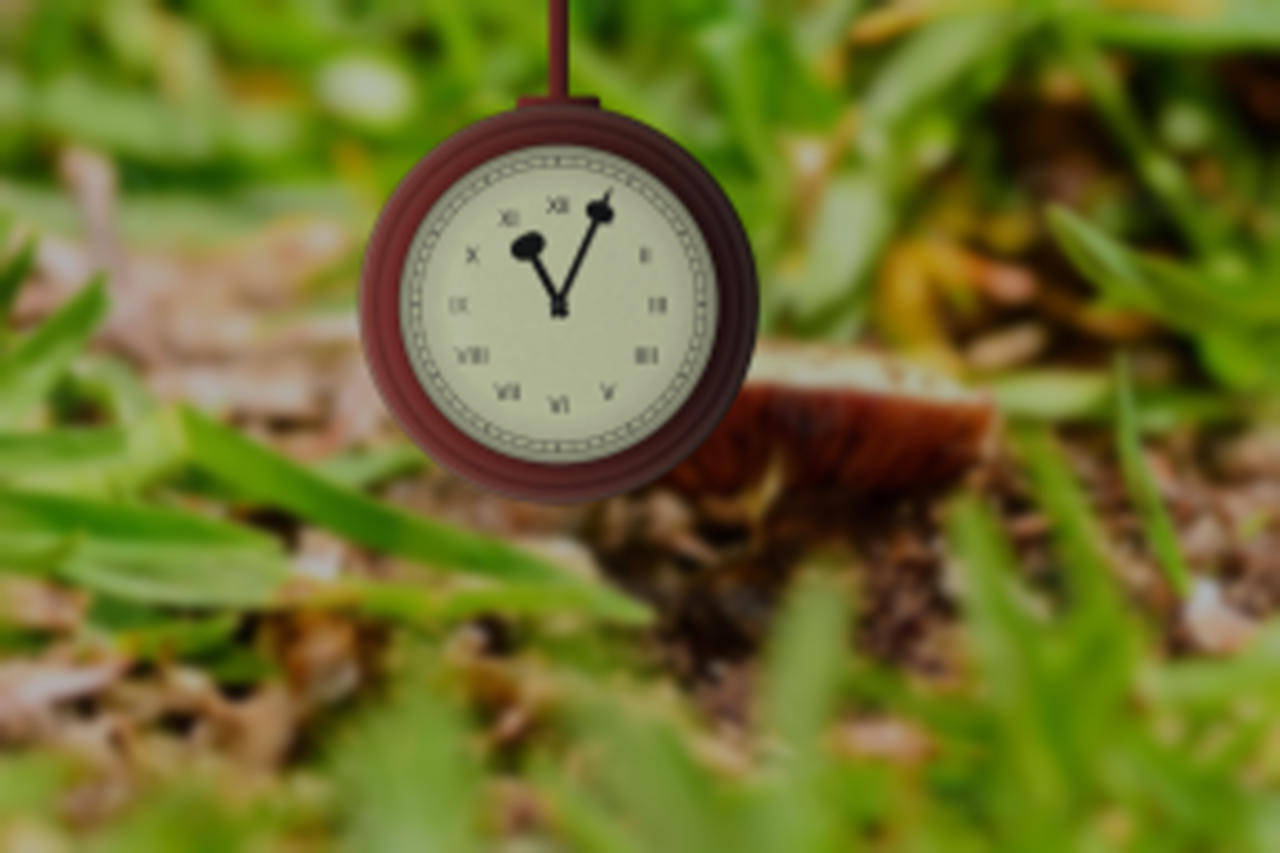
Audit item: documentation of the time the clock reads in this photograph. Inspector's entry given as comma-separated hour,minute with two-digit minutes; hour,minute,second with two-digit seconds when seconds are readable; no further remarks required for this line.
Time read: 11,04
